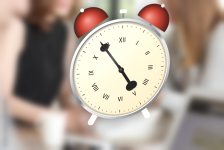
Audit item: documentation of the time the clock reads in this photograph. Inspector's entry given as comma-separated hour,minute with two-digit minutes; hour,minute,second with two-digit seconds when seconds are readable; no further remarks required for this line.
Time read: 4,54
